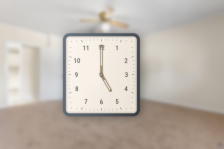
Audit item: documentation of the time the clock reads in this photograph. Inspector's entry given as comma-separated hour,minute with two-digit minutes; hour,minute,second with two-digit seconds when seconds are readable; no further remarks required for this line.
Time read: 5,00
